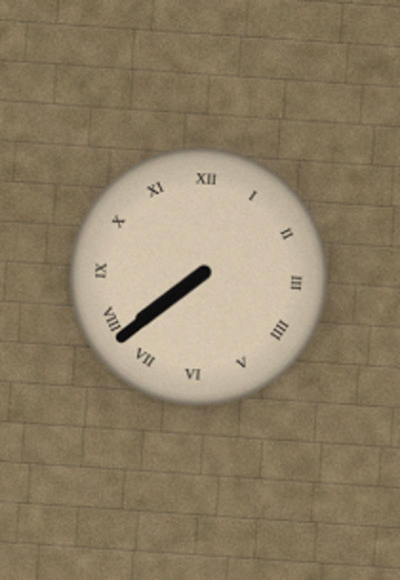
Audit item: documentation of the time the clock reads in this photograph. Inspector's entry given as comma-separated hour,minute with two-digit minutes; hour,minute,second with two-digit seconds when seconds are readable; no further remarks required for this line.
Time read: 7,38
